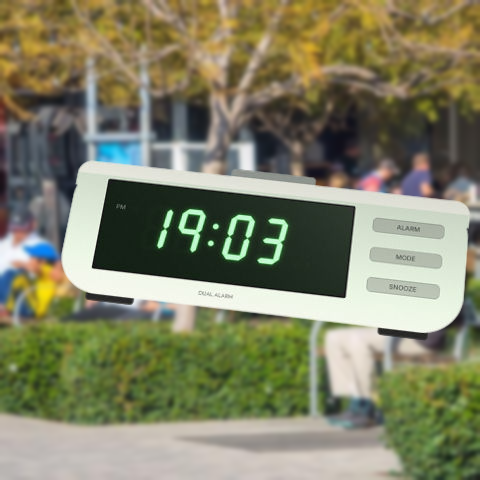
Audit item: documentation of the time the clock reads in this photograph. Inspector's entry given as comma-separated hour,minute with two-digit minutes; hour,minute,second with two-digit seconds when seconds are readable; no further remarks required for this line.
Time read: 19,03
